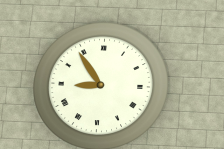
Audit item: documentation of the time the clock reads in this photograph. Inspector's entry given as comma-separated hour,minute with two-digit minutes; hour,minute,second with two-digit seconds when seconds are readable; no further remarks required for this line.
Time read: 8,54
